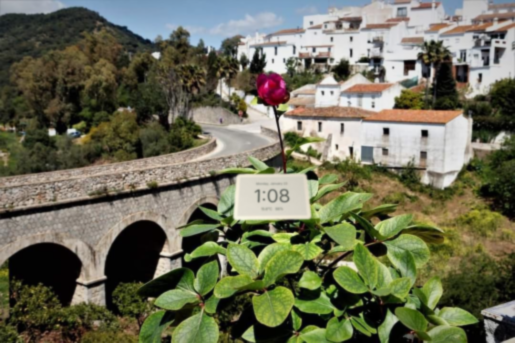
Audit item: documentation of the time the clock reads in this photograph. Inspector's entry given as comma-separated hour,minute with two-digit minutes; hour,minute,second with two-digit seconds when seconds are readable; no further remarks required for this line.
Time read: 1,08
